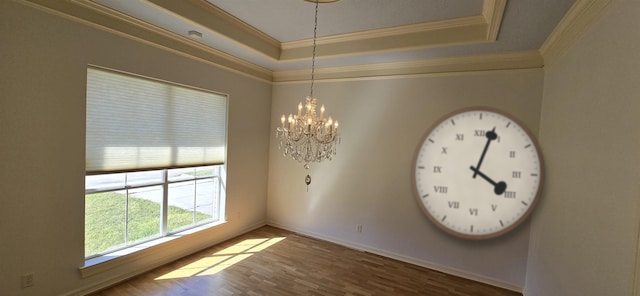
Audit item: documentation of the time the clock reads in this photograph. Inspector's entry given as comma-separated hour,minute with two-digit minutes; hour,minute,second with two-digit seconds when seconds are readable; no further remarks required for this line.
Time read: 4,03
